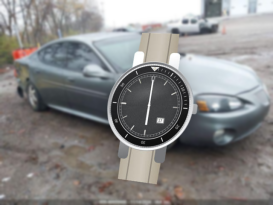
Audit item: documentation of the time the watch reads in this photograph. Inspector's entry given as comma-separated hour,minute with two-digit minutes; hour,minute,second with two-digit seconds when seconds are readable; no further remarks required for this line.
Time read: 6,00
